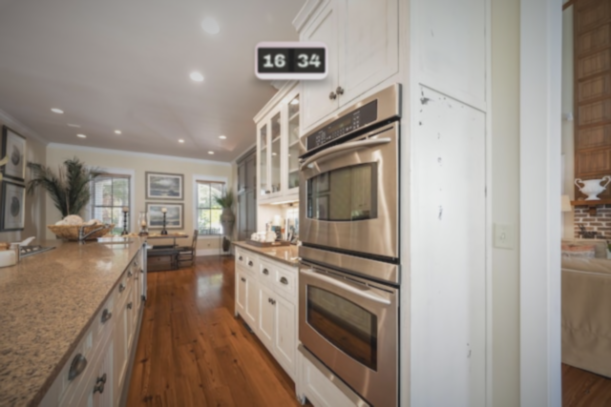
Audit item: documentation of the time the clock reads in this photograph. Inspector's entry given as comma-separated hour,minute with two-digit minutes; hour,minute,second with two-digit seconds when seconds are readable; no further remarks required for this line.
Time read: 16,34
